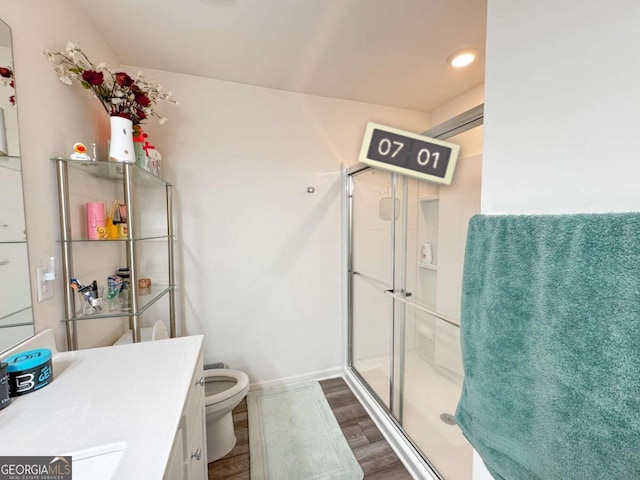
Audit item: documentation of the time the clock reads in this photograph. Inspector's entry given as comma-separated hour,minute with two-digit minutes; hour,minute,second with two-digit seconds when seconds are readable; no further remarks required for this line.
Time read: 7,01
